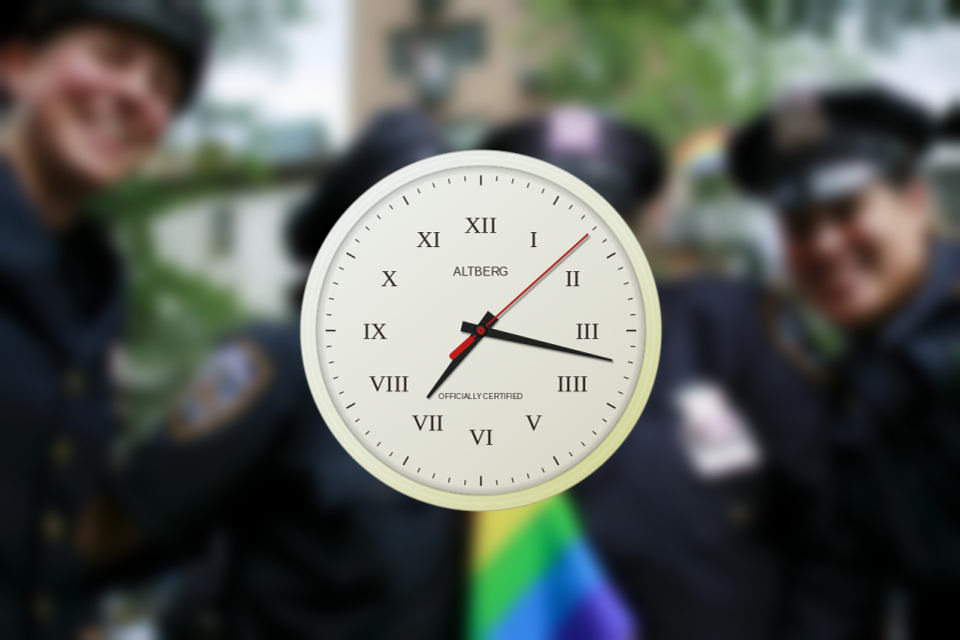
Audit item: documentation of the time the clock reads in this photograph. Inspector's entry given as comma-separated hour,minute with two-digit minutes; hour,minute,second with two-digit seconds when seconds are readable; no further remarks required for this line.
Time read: 7,17,08
